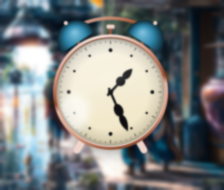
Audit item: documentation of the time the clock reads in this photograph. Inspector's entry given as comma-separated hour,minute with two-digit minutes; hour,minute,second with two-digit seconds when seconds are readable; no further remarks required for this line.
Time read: 1,26
